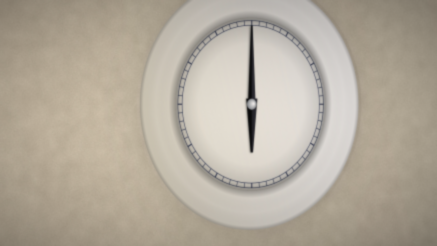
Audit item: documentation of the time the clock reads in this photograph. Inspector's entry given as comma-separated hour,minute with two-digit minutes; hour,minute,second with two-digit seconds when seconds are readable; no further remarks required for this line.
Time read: 6,00
